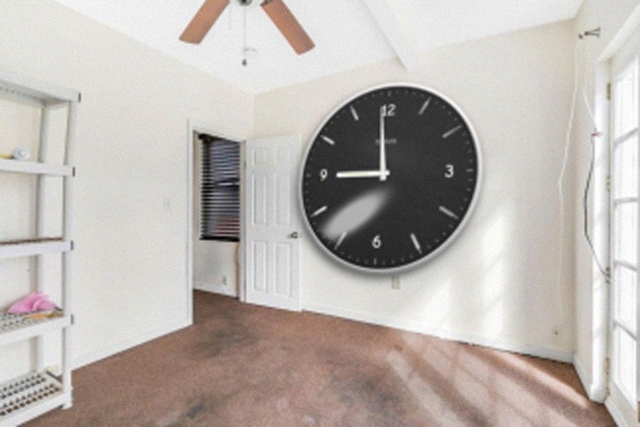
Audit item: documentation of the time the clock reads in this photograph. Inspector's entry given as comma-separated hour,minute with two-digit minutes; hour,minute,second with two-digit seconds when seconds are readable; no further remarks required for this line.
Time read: 8,59
